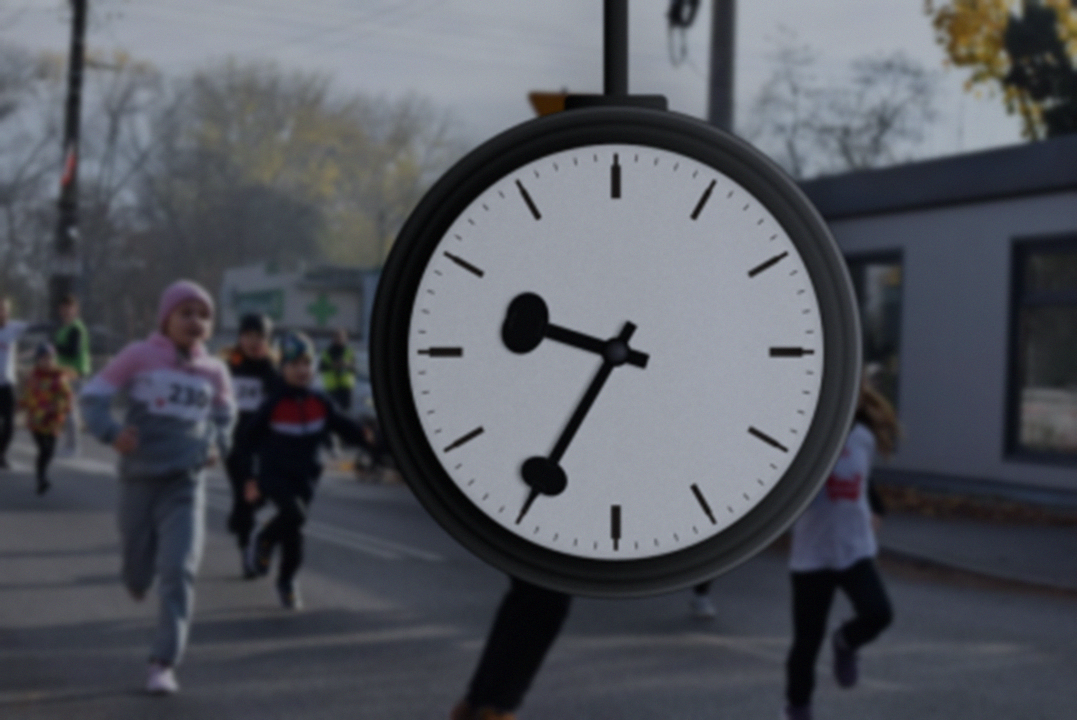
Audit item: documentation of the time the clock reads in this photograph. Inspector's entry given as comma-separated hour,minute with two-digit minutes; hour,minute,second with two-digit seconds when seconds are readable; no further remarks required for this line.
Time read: 9,35
